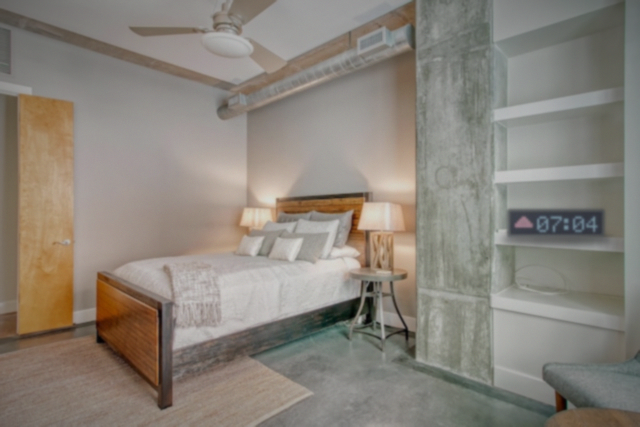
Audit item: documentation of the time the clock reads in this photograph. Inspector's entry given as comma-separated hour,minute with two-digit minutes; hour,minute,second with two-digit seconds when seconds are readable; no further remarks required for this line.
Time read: 7,04
